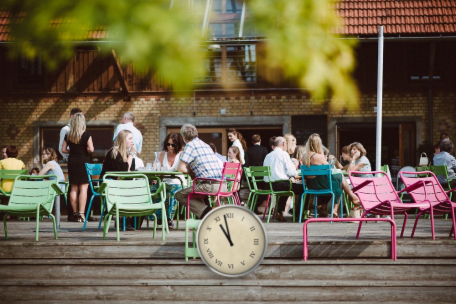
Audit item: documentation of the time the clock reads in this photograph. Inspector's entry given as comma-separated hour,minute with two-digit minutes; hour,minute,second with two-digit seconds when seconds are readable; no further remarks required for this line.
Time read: 10,58
